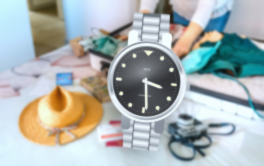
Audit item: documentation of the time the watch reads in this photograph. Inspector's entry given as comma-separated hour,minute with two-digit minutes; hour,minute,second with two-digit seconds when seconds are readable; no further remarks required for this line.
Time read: 3,29
